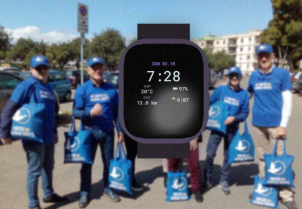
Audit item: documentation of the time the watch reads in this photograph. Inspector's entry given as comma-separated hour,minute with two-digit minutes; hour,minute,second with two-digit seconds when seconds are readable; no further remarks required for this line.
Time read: 7,28
